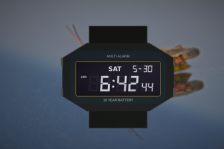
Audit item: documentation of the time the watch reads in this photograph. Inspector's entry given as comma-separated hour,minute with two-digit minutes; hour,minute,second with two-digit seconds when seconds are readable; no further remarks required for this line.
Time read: 6,42,44
